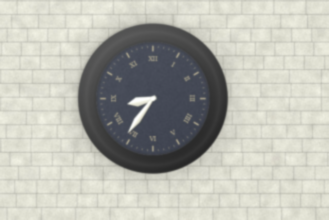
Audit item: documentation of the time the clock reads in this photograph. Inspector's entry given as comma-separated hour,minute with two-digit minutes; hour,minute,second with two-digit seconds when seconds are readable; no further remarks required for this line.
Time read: 8,36
